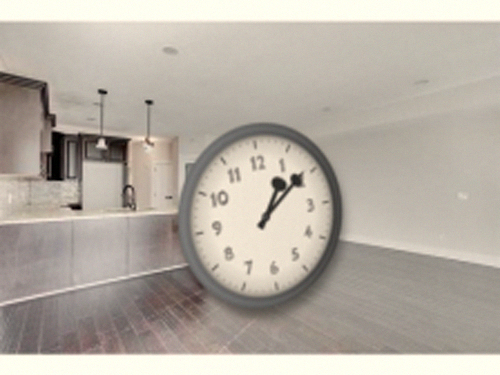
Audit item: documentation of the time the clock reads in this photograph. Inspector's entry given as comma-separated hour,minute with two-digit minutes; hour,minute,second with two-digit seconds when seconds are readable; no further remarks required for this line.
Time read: 1,09
